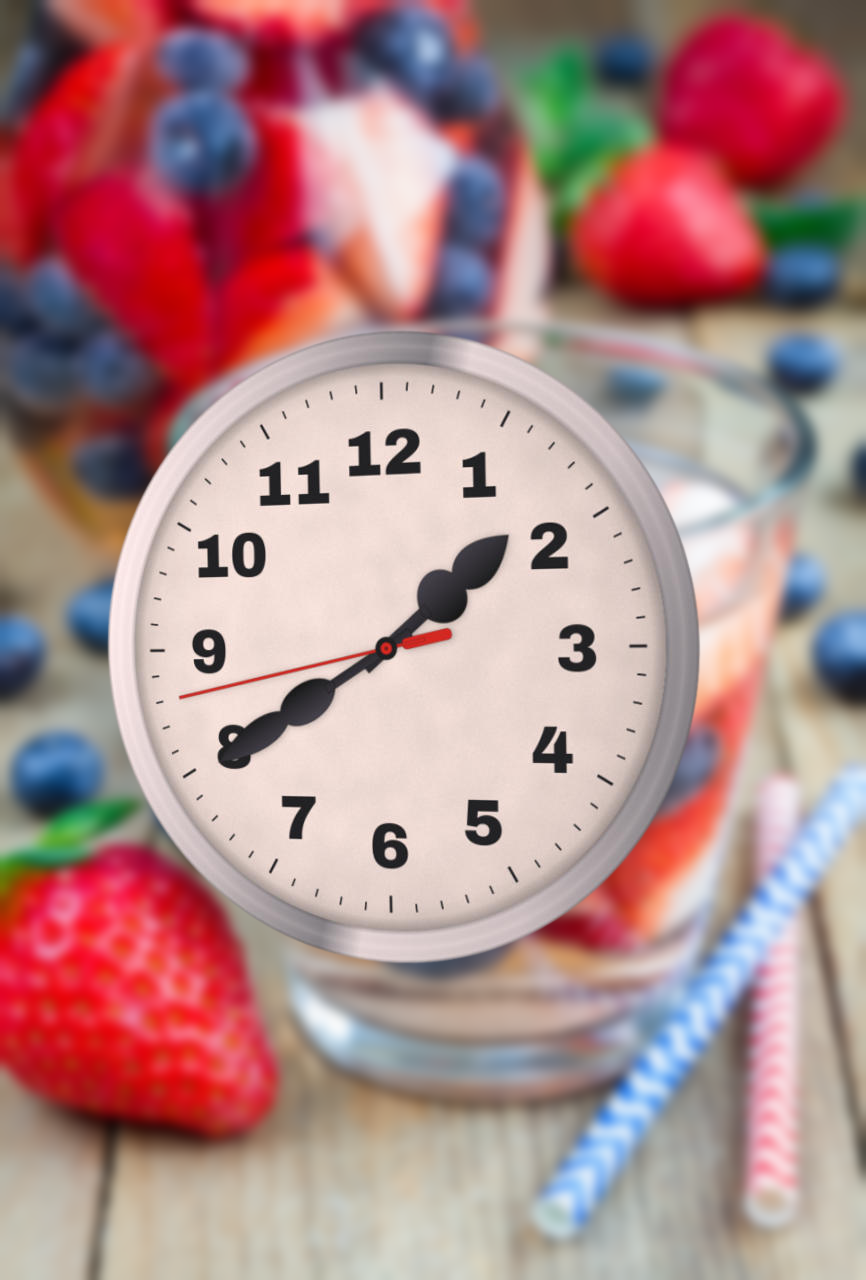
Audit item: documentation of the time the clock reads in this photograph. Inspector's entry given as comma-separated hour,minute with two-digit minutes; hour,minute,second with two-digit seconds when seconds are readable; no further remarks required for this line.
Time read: 1,39,43
